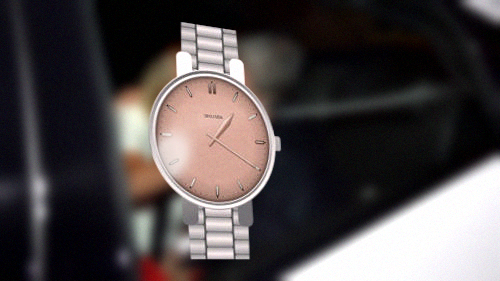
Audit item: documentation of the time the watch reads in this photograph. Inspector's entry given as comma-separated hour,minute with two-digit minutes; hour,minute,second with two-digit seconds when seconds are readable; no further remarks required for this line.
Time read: 1,20
